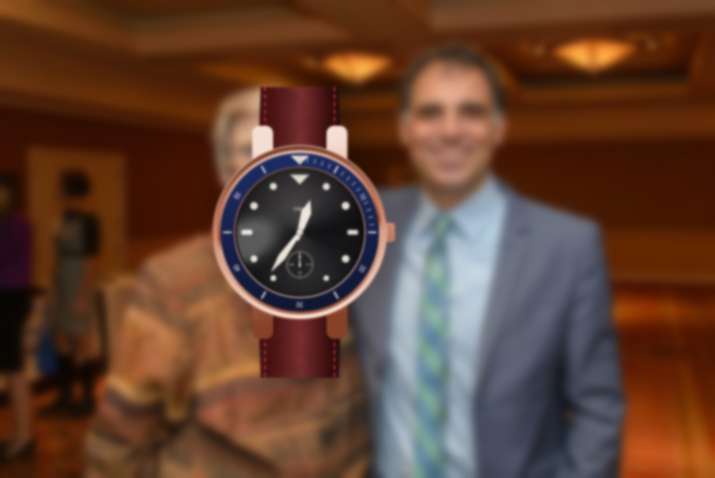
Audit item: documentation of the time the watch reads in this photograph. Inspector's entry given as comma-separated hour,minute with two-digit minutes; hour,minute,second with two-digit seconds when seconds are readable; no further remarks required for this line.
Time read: 12,36
